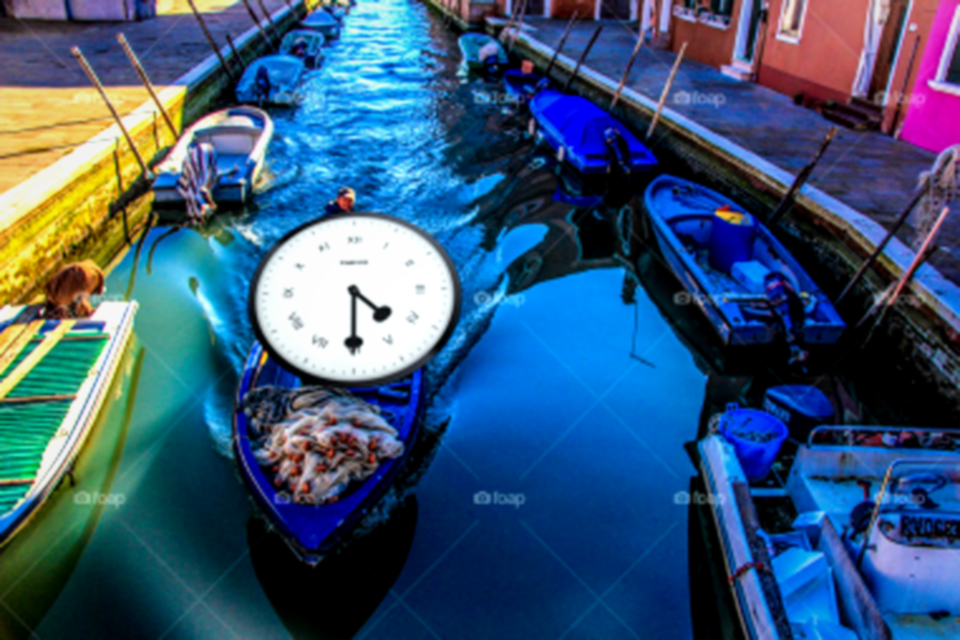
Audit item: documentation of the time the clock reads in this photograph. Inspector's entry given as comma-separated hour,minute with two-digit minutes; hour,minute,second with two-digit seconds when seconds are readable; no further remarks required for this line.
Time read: 4,30
